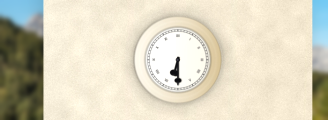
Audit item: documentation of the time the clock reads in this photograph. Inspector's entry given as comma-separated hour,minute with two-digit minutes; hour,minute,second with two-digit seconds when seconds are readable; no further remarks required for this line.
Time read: 6,30
